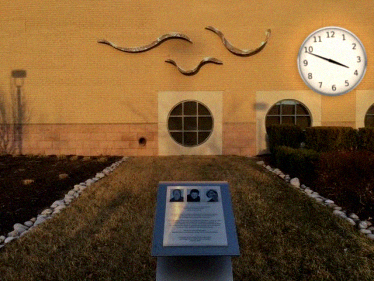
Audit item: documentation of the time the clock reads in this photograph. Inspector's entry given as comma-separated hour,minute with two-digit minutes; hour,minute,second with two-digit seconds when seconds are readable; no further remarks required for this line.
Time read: 3,49
